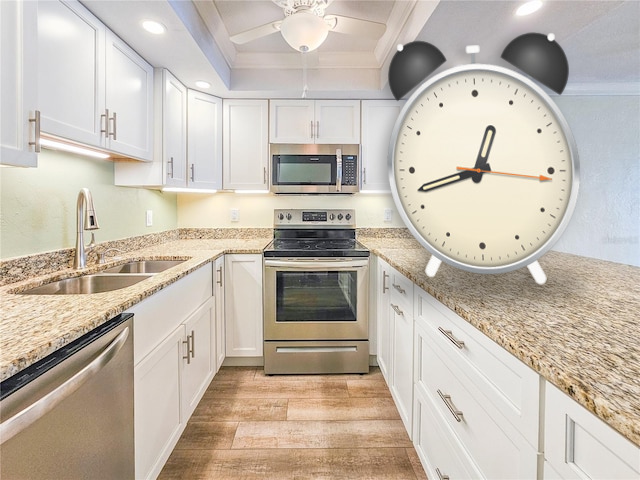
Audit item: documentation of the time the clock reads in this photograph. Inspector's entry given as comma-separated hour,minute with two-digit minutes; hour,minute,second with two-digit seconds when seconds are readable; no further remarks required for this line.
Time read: 12,42,16
